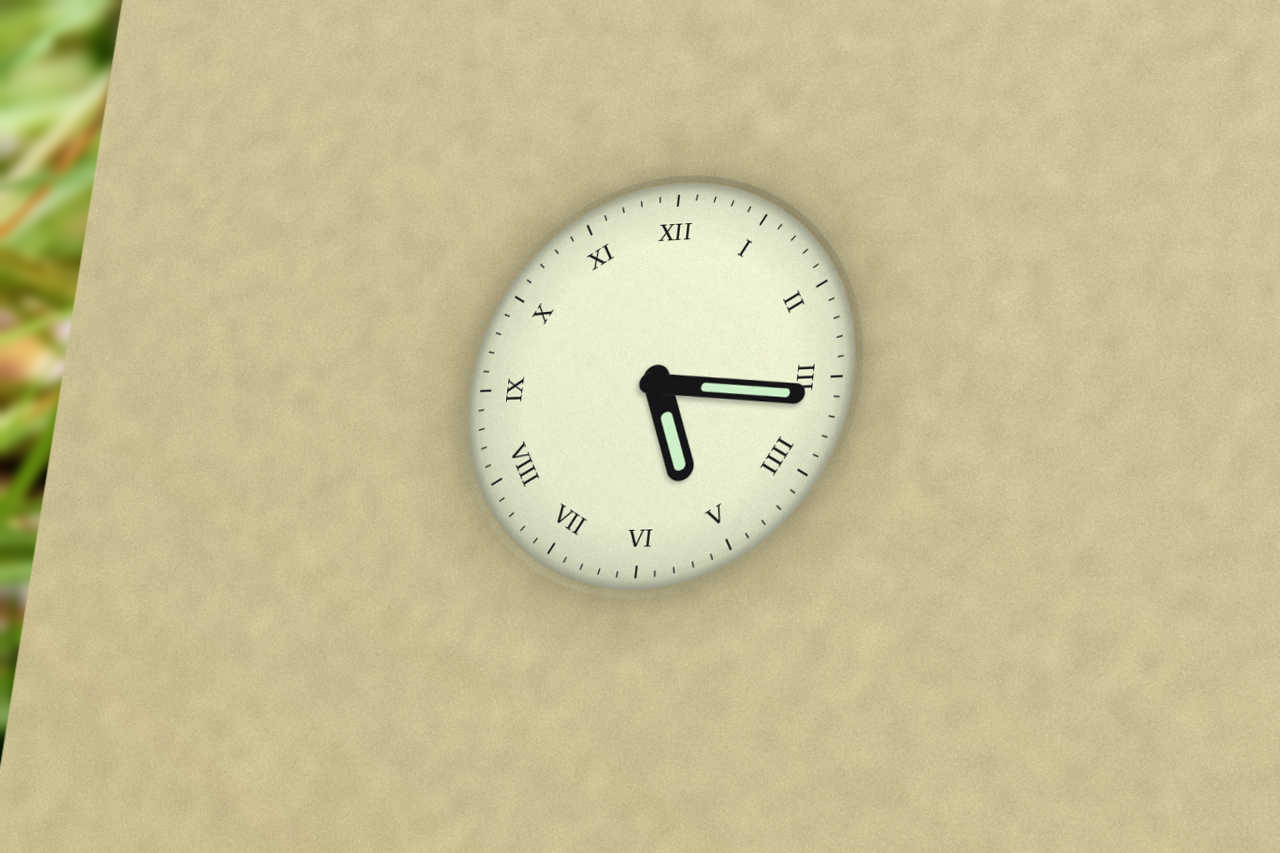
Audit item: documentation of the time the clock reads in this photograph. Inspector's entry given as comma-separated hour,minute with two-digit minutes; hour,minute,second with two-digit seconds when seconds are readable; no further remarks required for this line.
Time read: 5,16
